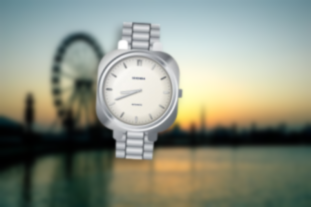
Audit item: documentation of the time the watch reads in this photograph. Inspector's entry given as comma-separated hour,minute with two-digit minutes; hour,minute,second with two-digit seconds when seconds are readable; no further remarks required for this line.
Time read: 8,41
